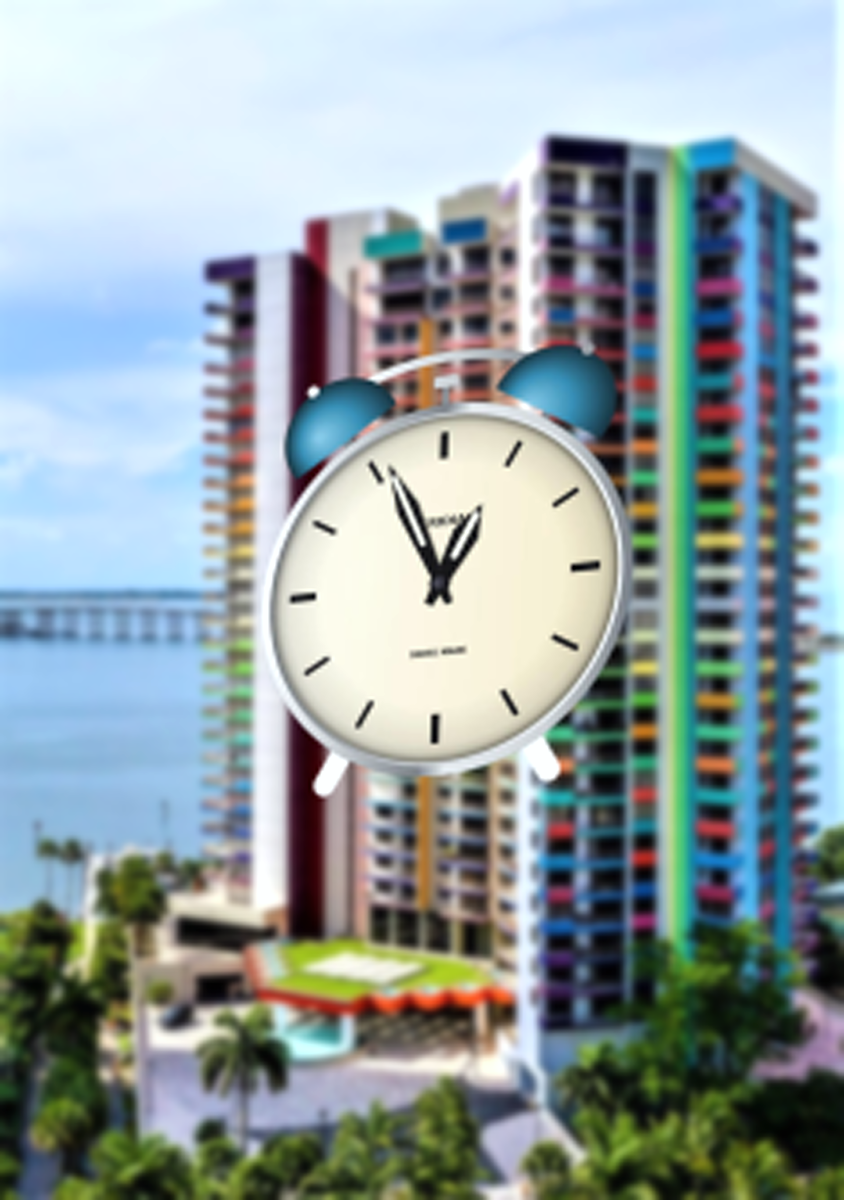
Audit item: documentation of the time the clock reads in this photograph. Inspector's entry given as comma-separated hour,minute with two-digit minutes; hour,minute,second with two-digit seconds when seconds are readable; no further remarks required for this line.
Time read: 12,56
